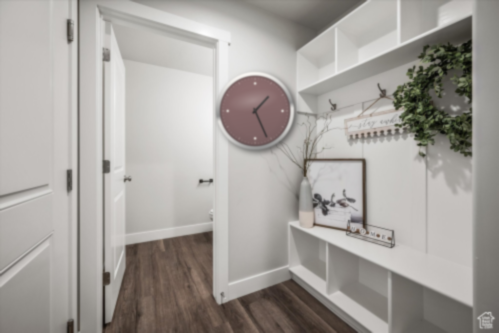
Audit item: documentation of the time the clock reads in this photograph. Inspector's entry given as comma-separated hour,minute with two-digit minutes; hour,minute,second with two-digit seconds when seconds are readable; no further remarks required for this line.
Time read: 1,26
